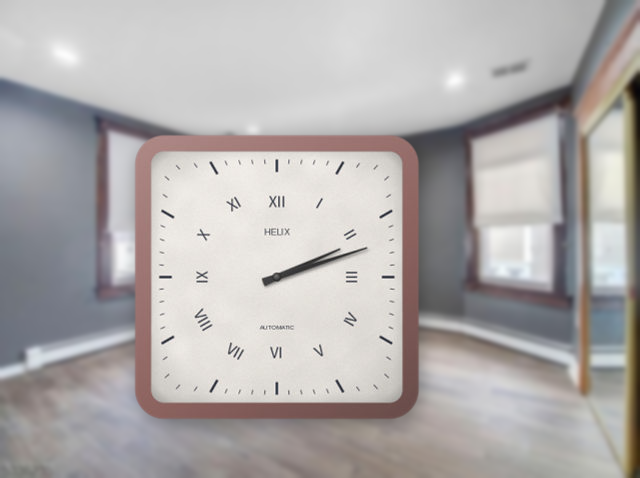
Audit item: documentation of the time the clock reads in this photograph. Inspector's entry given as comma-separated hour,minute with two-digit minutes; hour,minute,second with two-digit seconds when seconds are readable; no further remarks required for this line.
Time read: 2,12
